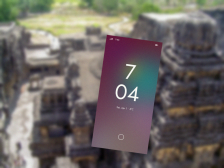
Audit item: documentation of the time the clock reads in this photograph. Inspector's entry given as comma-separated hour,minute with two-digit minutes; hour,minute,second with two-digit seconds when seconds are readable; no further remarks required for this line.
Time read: 7,04
